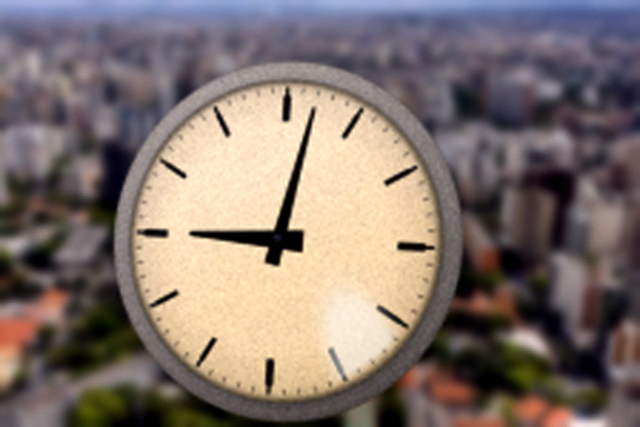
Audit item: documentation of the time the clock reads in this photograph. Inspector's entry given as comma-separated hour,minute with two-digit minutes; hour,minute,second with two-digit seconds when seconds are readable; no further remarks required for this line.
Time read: 9,02
